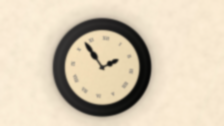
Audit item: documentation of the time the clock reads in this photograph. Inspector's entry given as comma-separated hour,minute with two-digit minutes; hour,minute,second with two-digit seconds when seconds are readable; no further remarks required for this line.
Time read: 1,53
